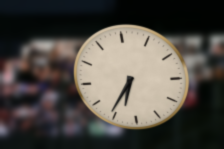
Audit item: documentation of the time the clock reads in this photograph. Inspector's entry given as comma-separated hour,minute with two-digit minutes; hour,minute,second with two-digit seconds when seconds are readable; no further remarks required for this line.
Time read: 6,36
